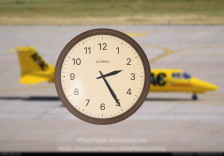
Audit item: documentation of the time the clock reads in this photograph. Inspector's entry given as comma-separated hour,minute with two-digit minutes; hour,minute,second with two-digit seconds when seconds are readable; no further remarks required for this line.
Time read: 2,25
